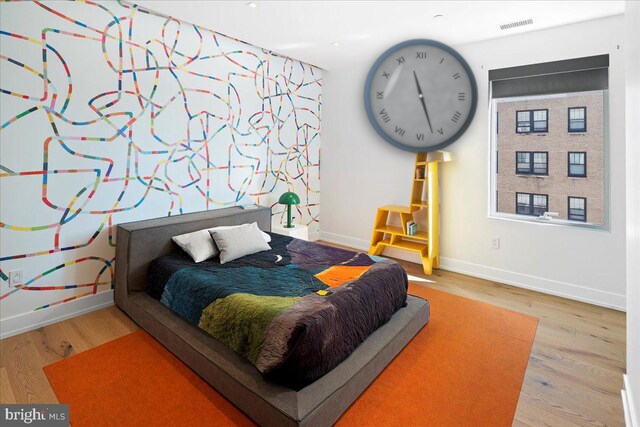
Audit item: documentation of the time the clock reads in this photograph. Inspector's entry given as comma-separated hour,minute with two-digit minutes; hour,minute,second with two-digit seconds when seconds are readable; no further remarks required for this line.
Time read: 11,27
